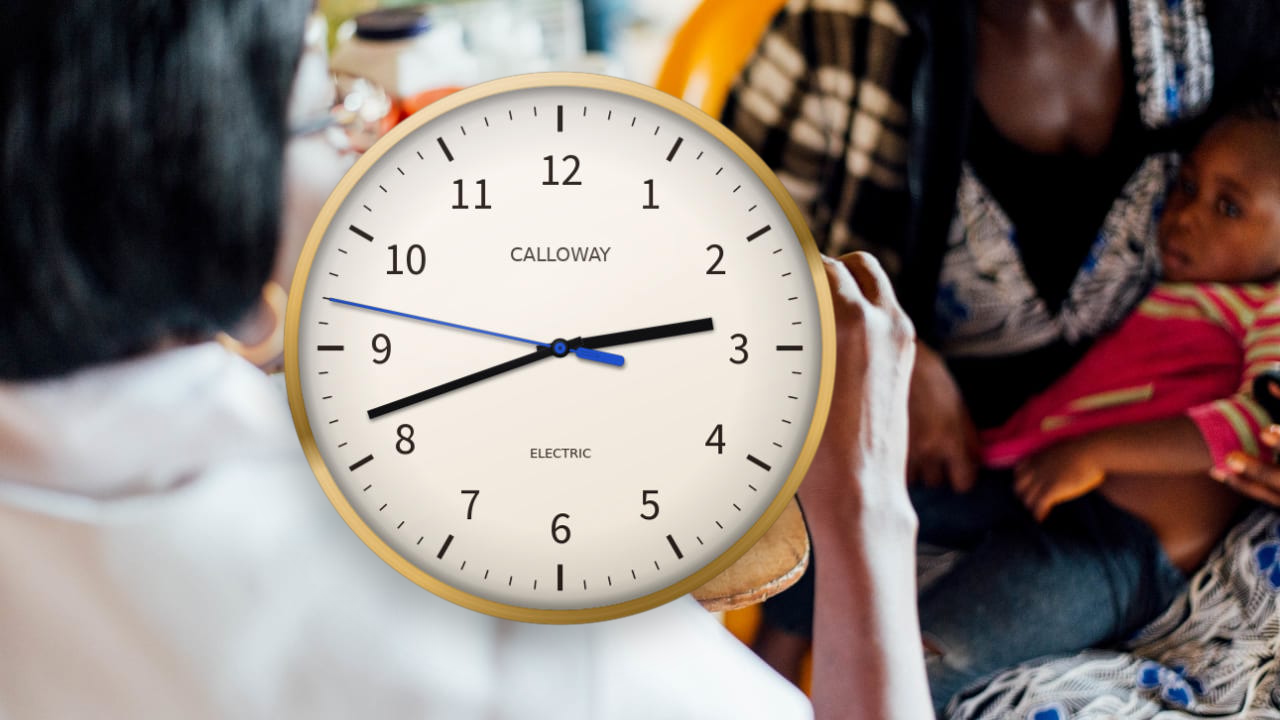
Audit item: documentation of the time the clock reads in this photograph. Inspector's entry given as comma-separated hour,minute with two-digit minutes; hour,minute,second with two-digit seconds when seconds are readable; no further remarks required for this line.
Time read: 2,41,47
